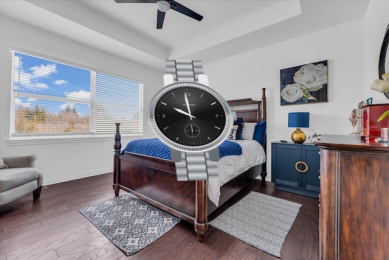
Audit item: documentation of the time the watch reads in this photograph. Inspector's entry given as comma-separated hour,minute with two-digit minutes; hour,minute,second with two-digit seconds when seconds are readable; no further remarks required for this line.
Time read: 9,59
